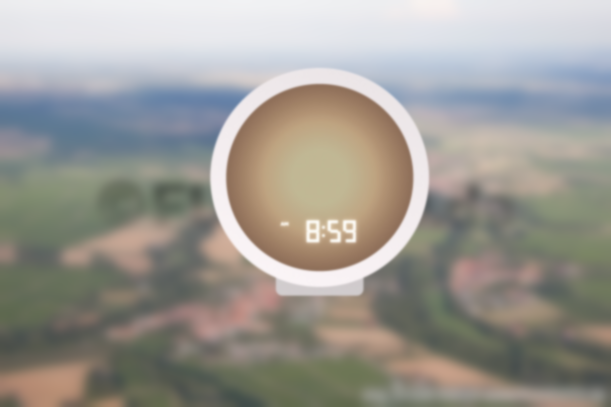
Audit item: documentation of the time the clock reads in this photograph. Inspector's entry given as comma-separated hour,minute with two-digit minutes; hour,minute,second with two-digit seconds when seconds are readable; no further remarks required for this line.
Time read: 8,59
